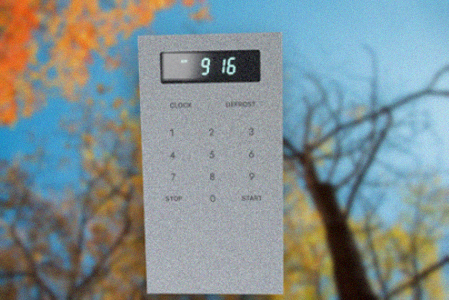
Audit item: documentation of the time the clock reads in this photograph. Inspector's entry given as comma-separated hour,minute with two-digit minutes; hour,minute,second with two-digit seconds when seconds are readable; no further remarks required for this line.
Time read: 9,16
